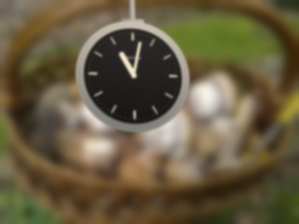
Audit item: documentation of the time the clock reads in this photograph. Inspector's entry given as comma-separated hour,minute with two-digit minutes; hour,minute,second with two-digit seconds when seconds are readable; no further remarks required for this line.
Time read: 11,02
